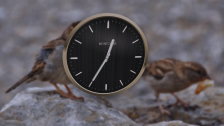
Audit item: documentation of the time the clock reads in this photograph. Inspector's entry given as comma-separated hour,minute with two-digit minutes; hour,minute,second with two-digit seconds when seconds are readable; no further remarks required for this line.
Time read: 12,35
